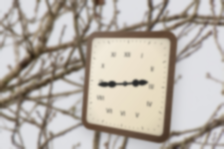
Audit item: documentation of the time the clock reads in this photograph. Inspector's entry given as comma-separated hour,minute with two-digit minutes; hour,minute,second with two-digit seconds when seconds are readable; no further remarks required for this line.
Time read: 2,44
